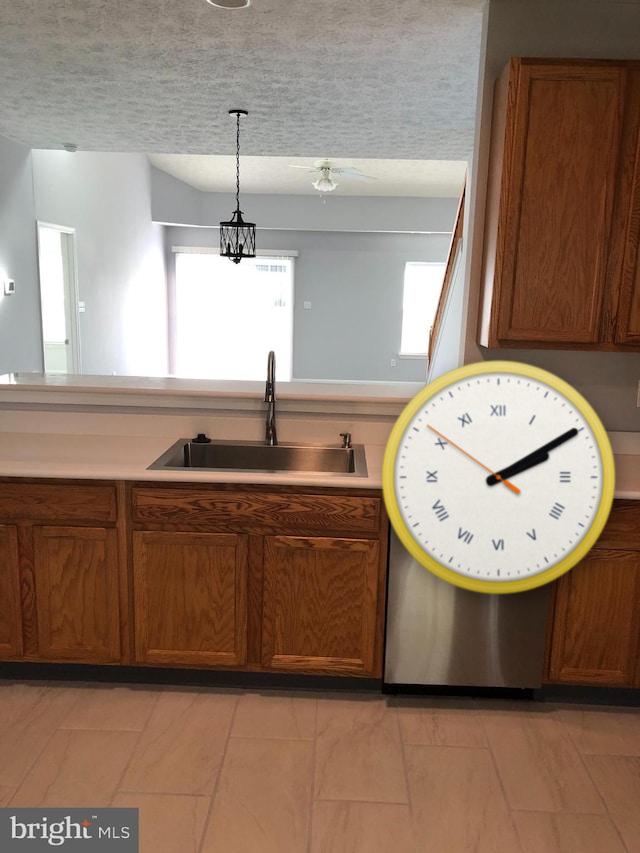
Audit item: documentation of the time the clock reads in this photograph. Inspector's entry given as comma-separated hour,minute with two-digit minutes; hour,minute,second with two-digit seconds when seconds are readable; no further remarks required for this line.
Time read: 2,09,51
